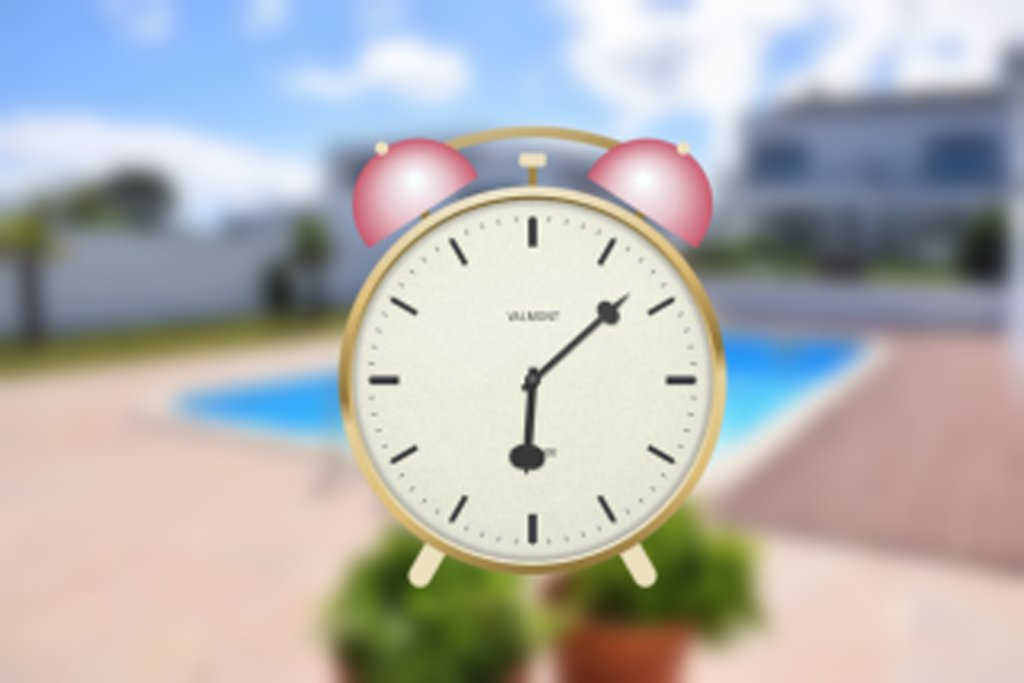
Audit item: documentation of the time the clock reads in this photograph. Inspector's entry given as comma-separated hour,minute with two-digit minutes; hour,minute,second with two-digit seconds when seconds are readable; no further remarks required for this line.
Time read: 6,08
